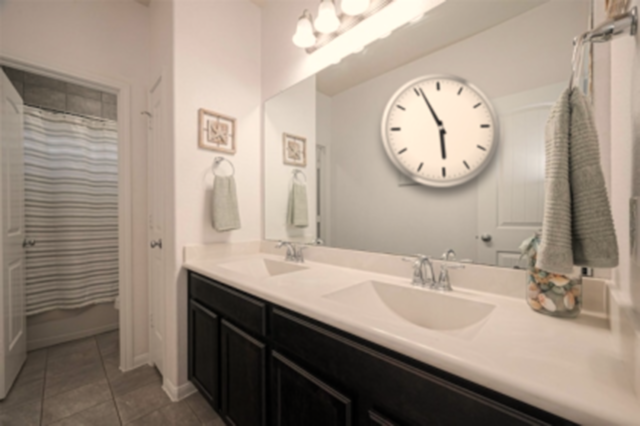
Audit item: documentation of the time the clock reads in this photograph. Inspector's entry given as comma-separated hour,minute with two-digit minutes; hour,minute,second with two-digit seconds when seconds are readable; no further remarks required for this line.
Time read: 5,56
